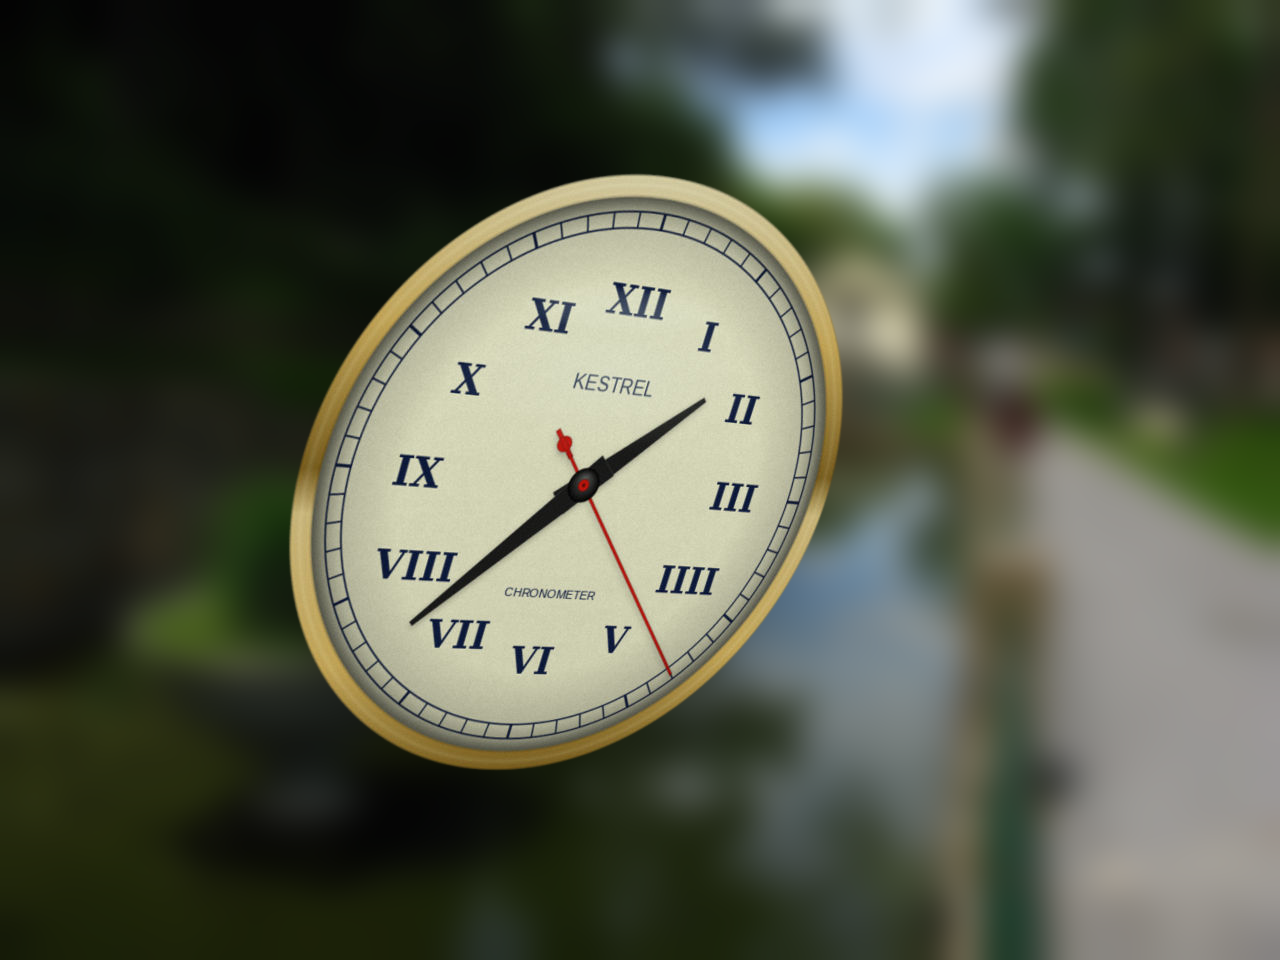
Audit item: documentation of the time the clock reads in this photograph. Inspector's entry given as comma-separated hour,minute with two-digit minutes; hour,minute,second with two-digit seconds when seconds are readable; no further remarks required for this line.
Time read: 1,37,23
